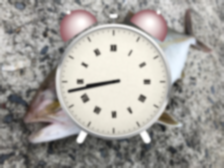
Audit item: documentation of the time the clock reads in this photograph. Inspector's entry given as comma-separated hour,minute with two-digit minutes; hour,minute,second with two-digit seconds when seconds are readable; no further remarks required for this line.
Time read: 8,43
